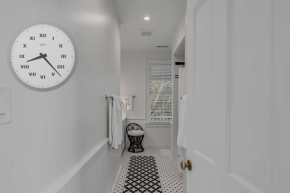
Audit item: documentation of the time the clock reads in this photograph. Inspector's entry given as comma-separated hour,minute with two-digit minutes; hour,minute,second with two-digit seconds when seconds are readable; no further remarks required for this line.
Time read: 8,23
